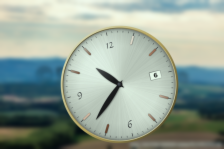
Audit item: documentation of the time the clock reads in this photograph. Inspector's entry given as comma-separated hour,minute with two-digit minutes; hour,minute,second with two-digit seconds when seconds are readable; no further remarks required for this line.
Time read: 10,38
